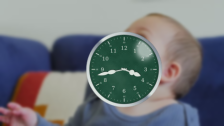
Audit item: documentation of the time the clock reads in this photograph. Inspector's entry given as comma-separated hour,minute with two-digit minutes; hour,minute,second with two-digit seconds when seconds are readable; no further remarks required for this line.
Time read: 3,43
